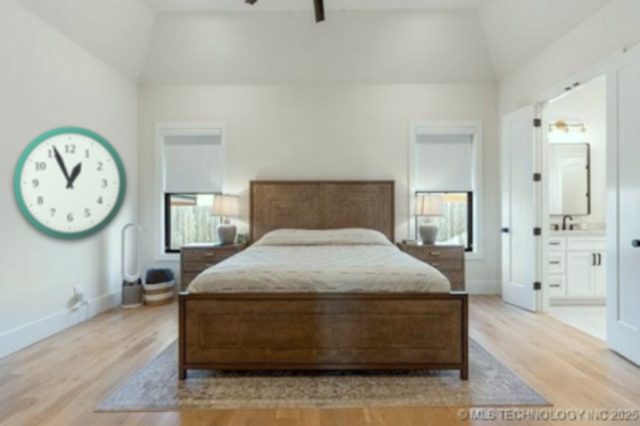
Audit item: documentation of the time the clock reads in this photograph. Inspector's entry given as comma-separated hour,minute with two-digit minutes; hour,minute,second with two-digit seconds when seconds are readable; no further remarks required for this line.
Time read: 12,56
